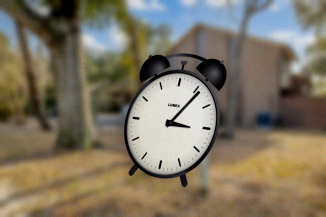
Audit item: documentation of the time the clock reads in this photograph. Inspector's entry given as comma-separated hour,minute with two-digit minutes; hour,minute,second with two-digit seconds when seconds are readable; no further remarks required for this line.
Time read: 3,06
